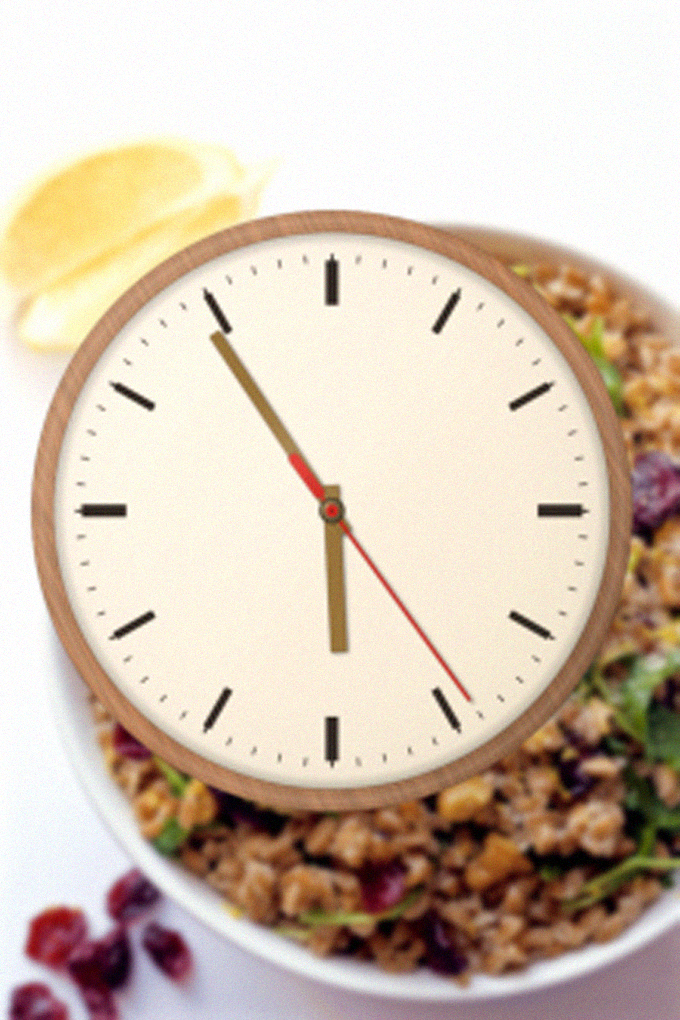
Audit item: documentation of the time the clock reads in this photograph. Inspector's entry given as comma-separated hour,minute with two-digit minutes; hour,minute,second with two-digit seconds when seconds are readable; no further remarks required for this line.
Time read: 5,54,24
